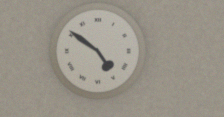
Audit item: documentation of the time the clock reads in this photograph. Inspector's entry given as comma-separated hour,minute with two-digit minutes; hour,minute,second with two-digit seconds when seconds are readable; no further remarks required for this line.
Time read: 4,51
